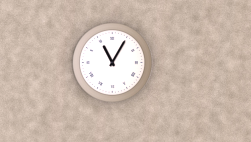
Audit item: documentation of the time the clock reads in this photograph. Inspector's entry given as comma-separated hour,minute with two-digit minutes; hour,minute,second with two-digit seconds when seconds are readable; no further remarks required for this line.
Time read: 11,05
